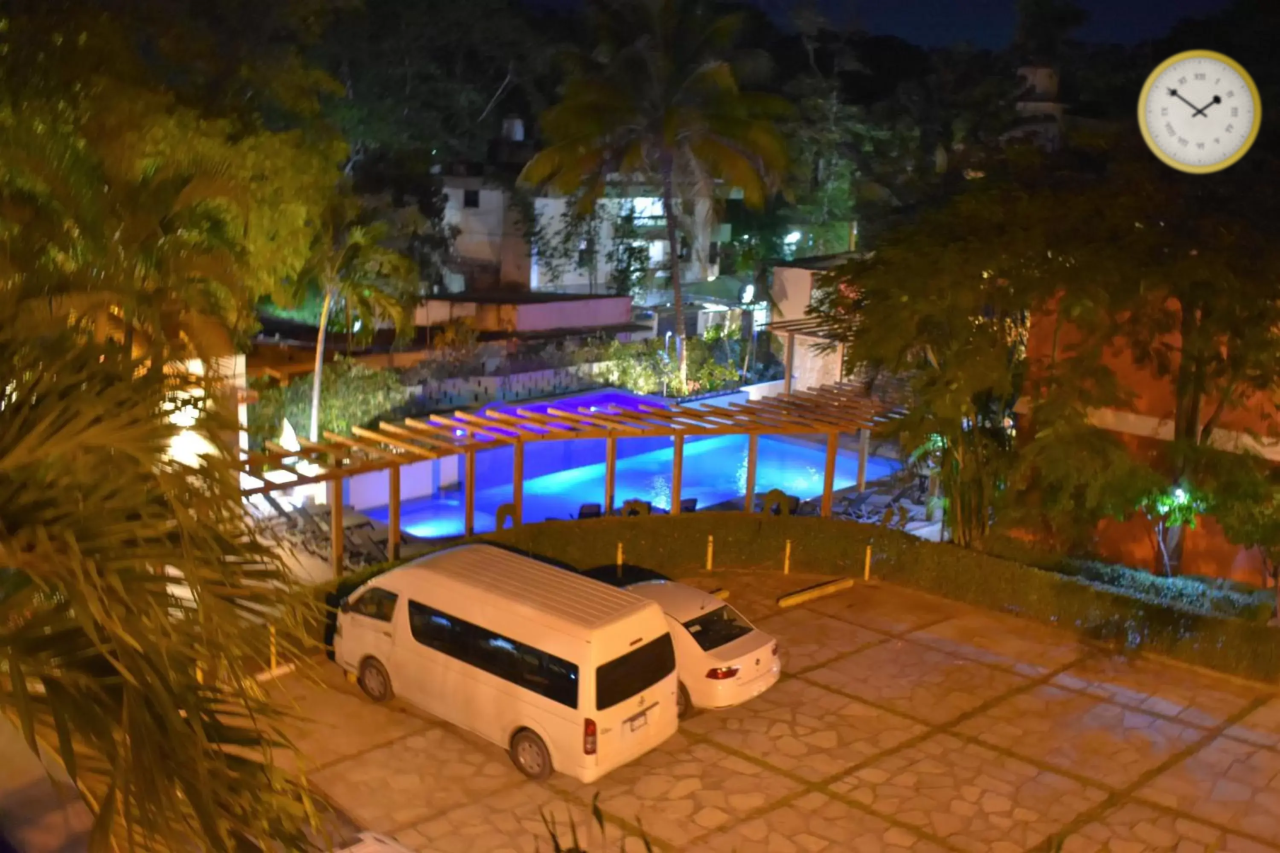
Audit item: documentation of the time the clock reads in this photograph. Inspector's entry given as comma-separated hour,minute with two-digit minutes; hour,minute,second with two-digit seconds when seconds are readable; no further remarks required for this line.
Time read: 1,51
